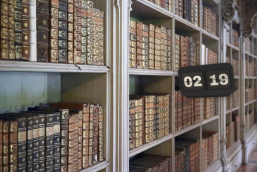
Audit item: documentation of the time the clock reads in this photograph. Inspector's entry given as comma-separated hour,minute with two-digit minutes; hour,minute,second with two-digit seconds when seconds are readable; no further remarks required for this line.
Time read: 2,19
